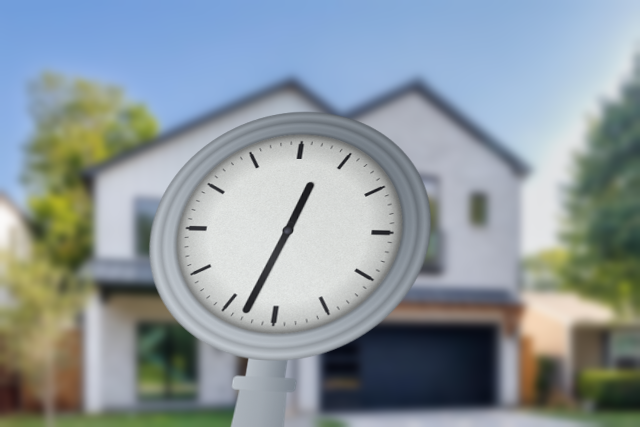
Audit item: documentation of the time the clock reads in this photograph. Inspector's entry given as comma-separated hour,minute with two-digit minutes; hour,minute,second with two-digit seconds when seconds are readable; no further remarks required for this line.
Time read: 12,33
